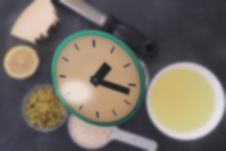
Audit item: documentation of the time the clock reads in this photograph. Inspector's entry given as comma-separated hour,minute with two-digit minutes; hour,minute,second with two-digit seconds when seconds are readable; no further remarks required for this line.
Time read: 1,17
